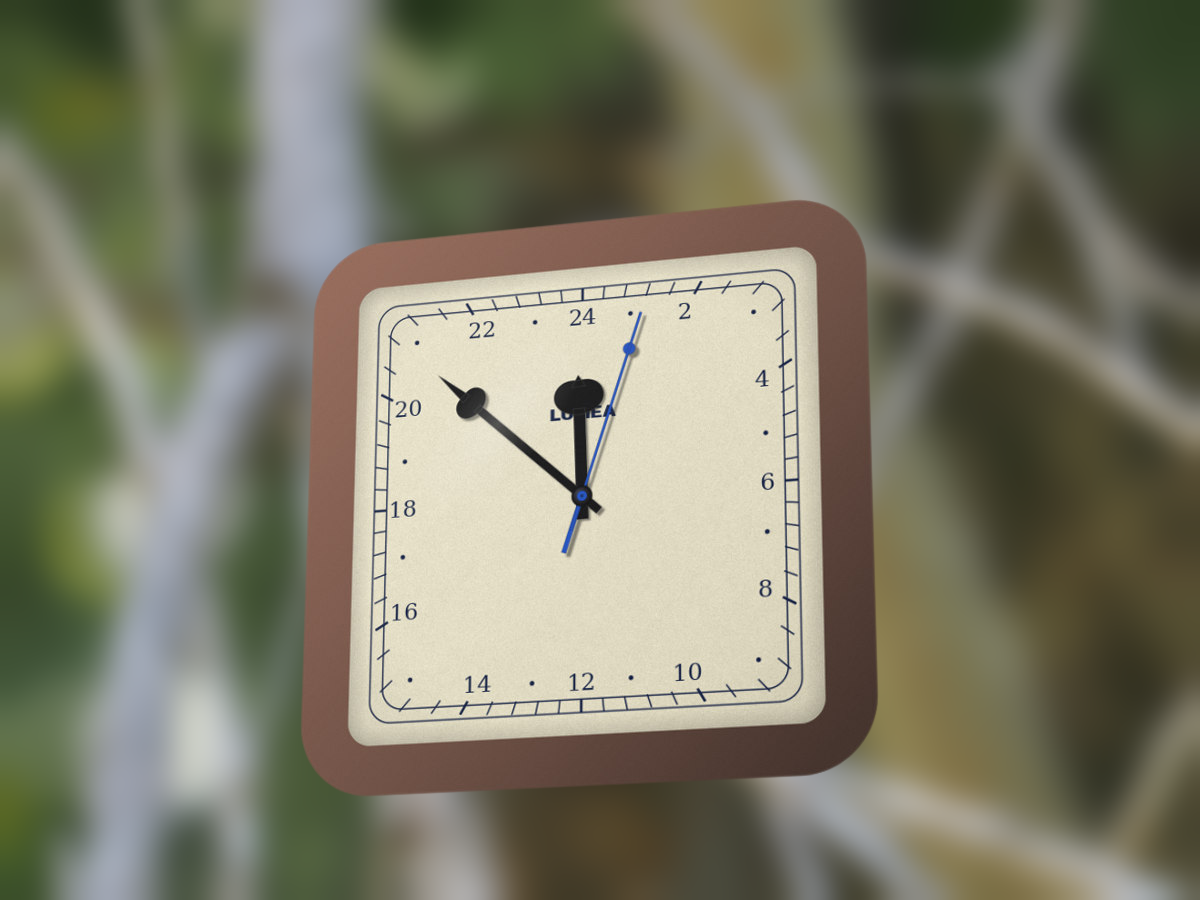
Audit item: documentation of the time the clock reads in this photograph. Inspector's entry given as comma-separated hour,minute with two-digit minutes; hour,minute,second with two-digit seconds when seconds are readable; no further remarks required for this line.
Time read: 23,52,03
